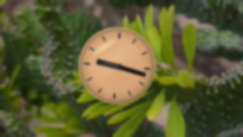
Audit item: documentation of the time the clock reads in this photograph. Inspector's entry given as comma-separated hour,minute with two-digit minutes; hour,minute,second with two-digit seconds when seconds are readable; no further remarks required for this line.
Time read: 9,17
